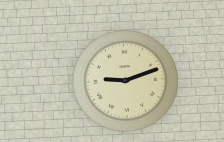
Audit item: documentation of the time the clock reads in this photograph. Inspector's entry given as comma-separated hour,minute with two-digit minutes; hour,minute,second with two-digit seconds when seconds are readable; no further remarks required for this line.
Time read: 9,12
